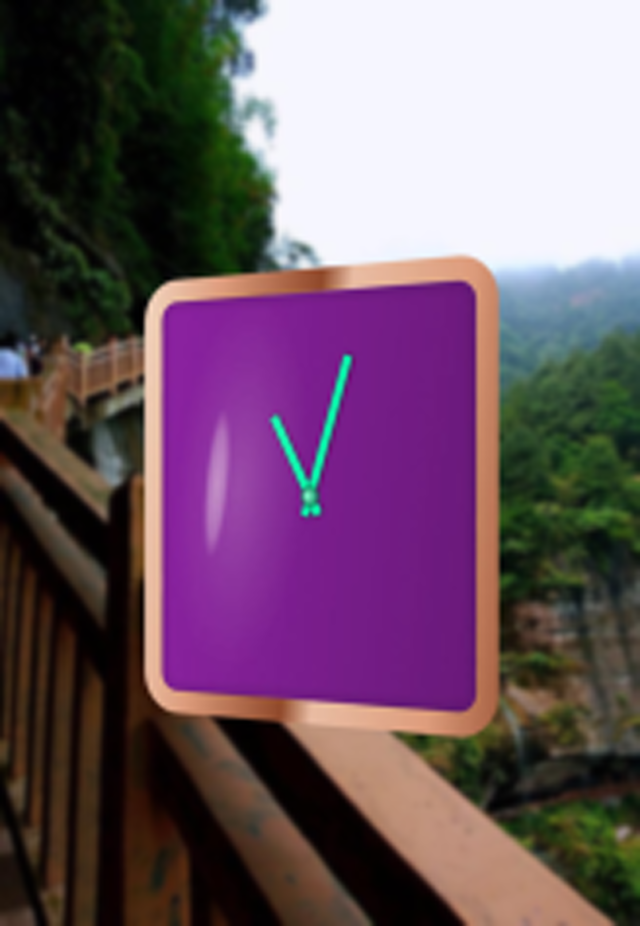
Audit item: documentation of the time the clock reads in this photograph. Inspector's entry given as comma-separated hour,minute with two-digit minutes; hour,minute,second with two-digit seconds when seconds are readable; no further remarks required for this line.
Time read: 11,03
